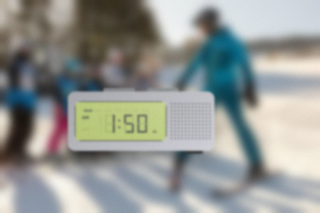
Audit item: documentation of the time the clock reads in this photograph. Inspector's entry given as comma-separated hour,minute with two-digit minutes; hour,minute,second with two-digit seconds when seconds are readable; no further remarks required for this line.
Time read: 1,50
